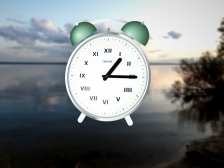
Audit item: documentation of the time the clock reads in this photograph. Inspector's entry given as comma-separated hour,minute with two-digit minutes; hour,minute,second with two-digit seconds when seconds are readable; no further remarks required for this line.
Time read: 1,15
